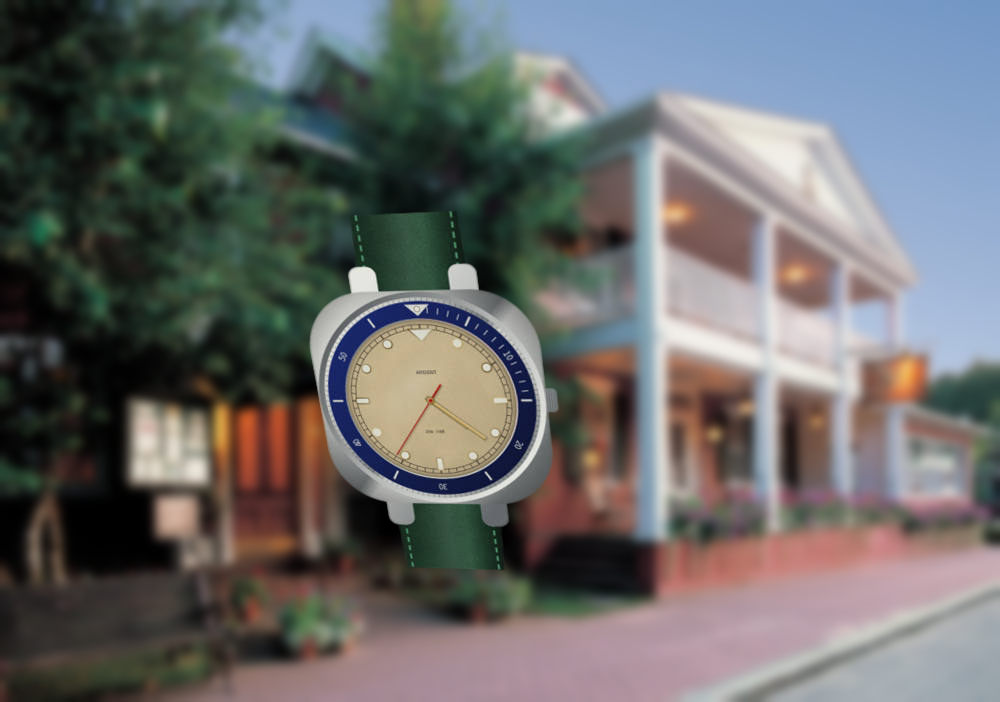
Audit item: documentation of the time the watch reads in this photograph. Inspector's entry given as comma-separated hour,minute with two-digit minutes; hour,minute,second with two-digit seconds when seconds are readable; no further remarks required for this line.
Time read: 4,21,36
